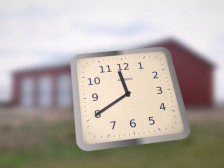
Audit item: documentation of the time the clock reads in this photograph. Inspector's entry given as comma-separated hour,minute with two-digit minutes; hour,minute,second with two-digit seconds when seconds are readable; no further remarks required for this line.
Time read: 11,40
